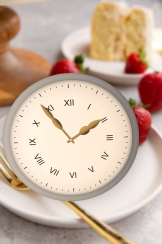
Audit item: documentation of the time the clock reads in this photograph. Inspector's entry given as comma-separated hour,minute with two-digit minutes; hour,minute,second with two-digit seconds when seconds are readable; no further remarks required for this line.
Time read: 1,54
